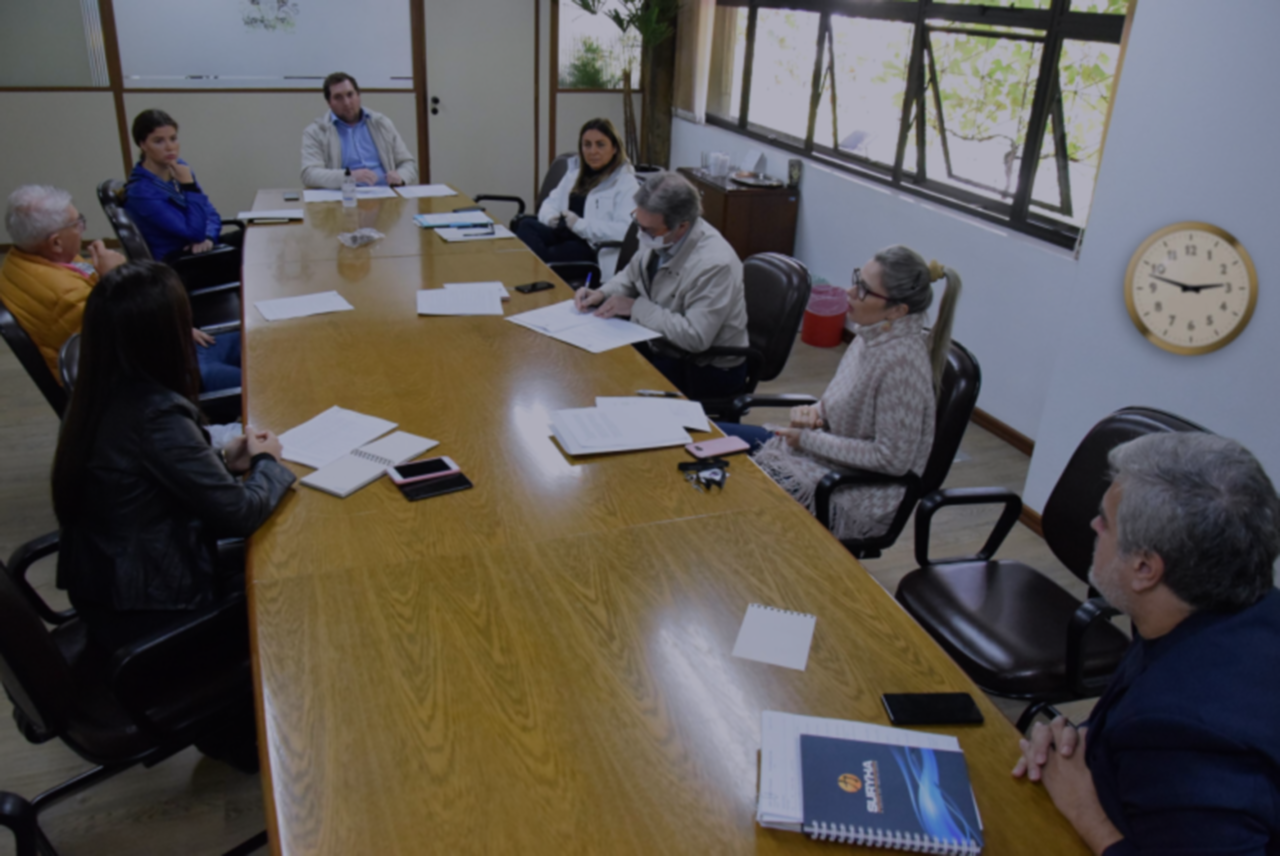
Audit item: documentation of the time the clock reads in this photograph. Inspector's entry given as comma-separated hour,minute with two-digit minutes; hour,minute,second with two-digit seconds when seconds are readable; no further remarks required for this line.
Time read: 2,48
